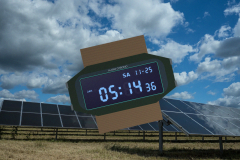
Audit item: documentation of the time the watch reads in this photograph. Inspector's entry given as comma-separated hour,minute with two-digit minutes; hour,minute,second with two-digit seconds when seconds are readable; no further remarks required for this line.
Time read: 5,14,36
